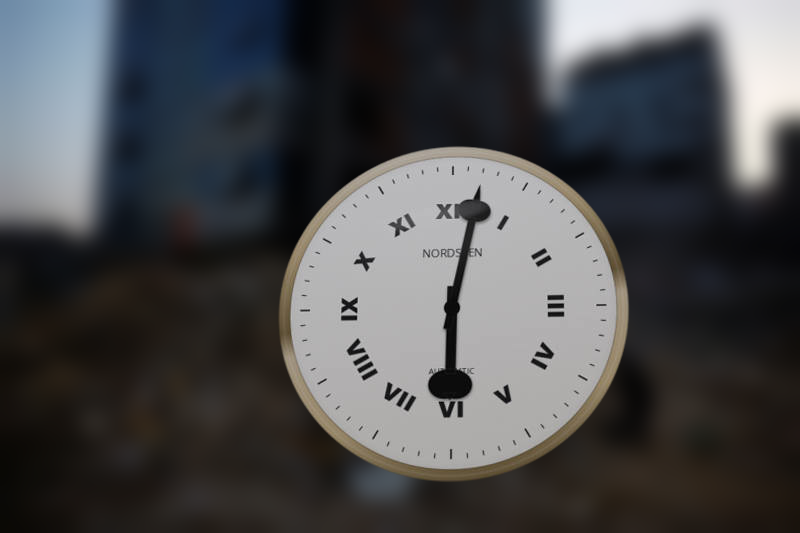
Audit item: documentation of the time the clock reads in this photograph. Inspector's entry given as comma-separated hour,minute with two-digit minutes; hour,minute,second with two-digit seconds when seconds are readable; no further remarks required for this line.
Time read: 6,02
